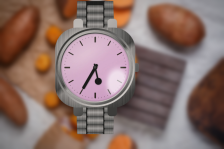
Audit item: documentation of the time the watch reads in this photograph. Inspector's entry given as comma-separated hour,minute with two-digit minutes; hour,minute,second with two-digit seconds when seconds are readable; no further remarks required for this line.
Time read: 5,35
